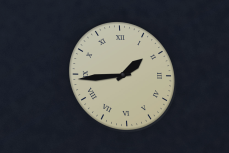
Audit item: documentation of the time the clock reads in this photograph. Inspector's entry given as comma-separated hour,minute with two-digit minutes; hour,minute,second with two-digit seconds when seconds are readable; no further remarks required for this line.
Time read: 1,44
